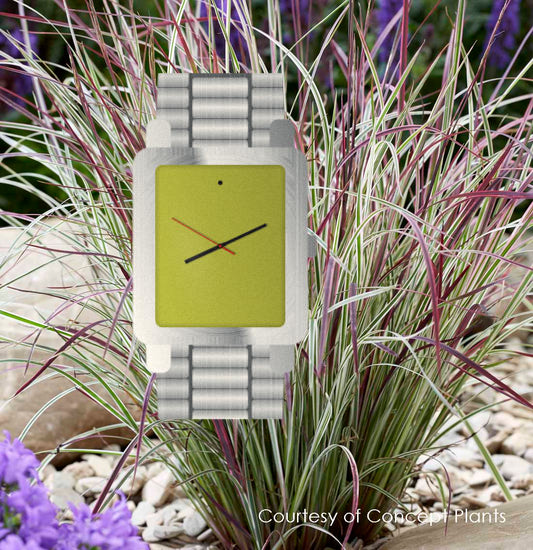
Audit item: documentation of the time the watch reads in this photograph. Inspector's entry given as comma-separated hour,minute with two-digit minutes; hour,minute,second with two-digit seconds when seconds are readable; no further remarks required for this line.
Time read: 8,10,50
